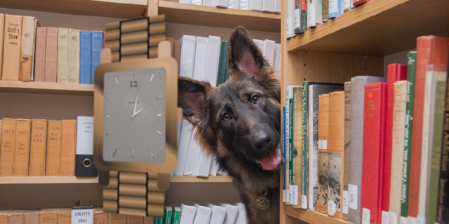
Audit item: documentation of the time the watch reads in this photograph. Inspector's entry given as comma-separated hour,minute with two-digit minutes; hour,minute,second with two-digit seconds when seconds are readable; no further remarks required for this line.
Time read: 2,02
